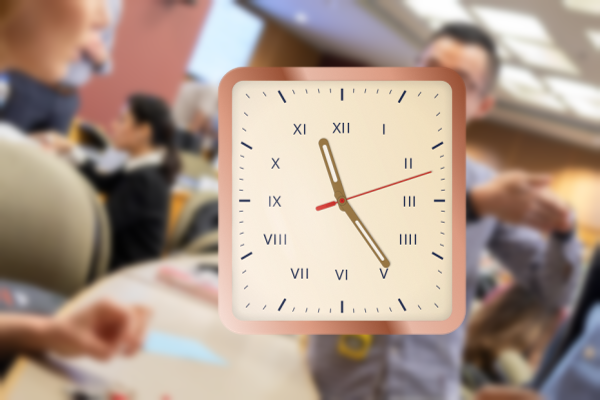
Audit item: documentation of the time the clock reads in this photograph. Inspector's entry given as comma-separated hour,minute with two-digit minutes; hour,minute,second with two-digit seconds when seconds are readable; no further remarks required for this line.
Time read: 11,24,12
